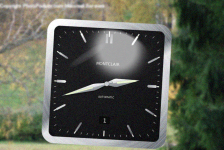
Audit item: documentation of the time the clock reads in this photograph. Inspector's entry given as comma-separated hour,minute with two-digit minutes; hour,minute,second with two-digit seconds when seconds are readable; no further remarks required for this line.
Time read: 2,42
